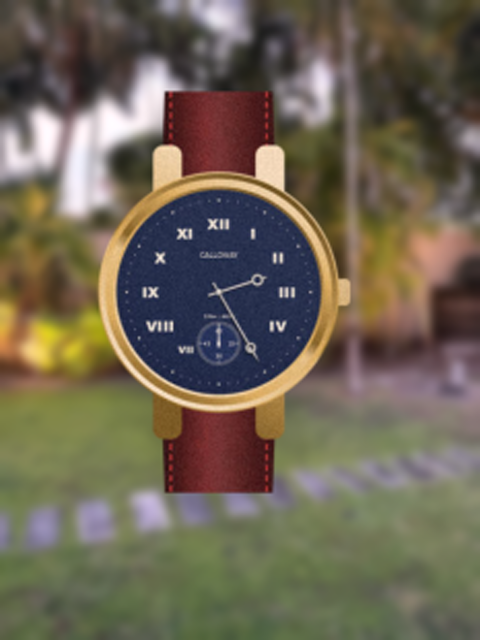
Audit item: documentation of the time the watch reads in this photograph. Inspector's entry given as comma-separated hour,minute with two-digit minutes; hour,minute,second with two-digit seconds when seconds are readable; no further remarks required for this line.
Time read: 2,25
